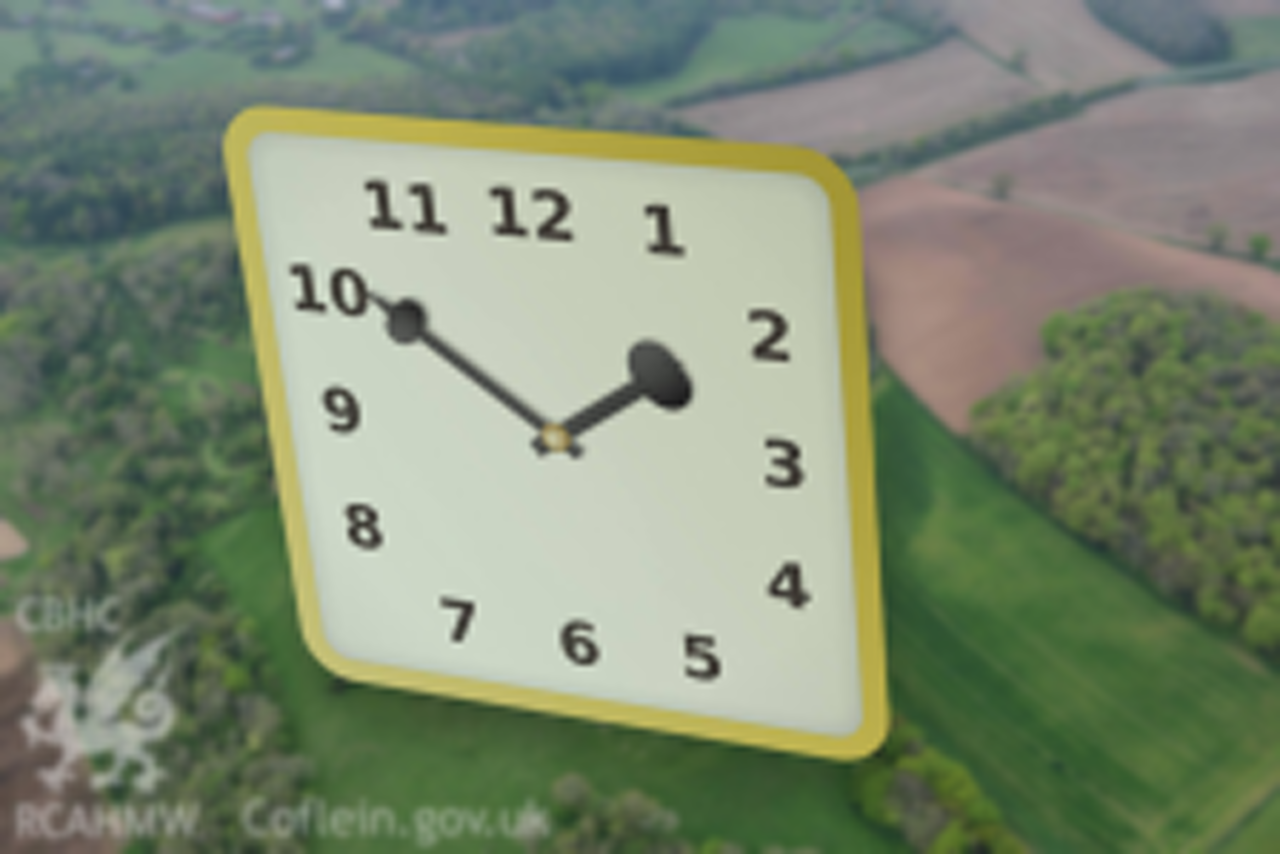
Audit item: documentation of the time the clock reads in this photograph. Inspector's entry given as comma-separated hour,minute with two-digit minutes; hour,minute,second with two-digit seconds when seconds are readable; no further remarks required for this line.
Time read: 1,51
